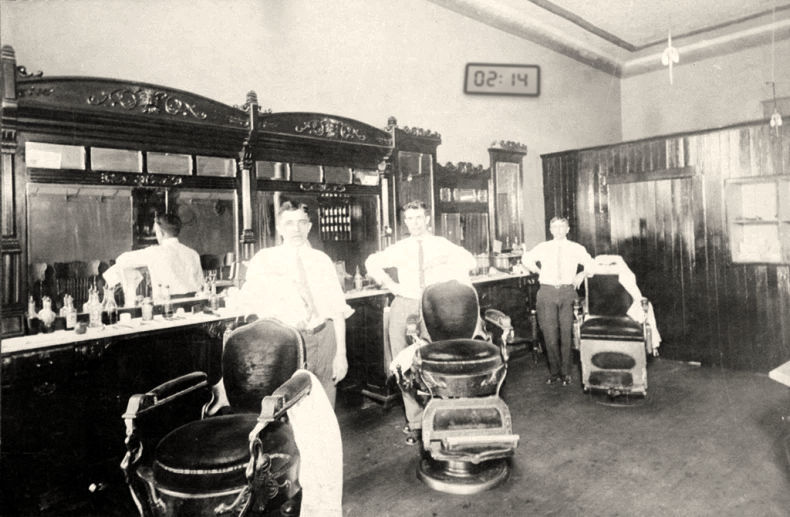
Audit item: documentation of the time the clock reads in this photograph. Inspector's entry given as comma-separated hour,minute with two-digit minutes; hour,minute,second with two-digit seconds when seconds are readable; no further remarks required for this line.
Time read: 2,14
